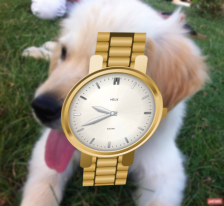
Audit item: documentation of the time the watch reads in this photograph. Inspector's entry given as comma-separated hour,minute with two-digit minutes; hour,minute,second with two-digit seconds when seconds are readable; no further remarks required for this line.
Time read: 9,41
